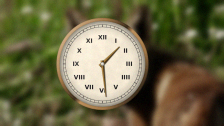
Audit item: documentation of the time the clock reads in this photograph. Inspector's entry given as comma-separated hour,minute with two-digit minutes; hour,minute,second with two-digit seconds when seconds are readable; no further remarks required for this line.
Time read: 1,29
